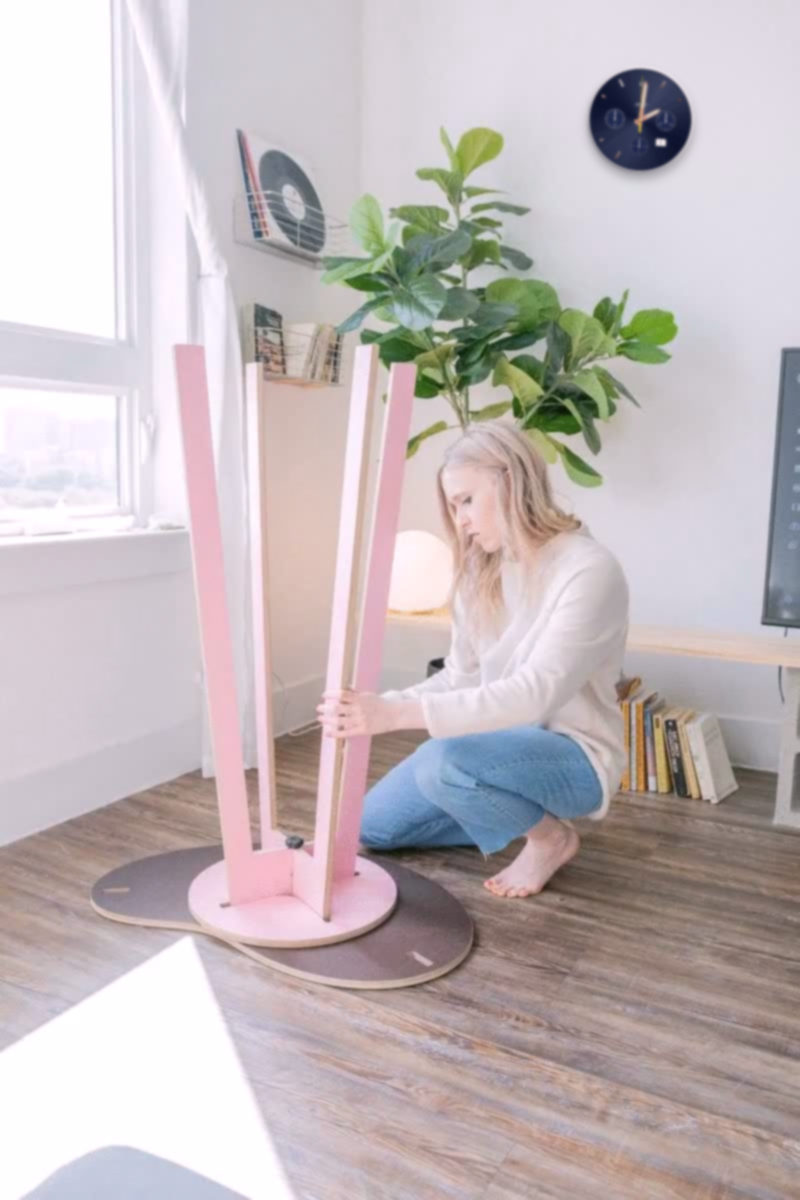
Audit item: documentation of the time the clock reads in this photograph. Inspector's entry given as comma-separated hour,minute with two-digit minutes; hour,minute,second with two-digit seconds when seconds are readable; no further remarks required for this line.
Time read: 2,01
